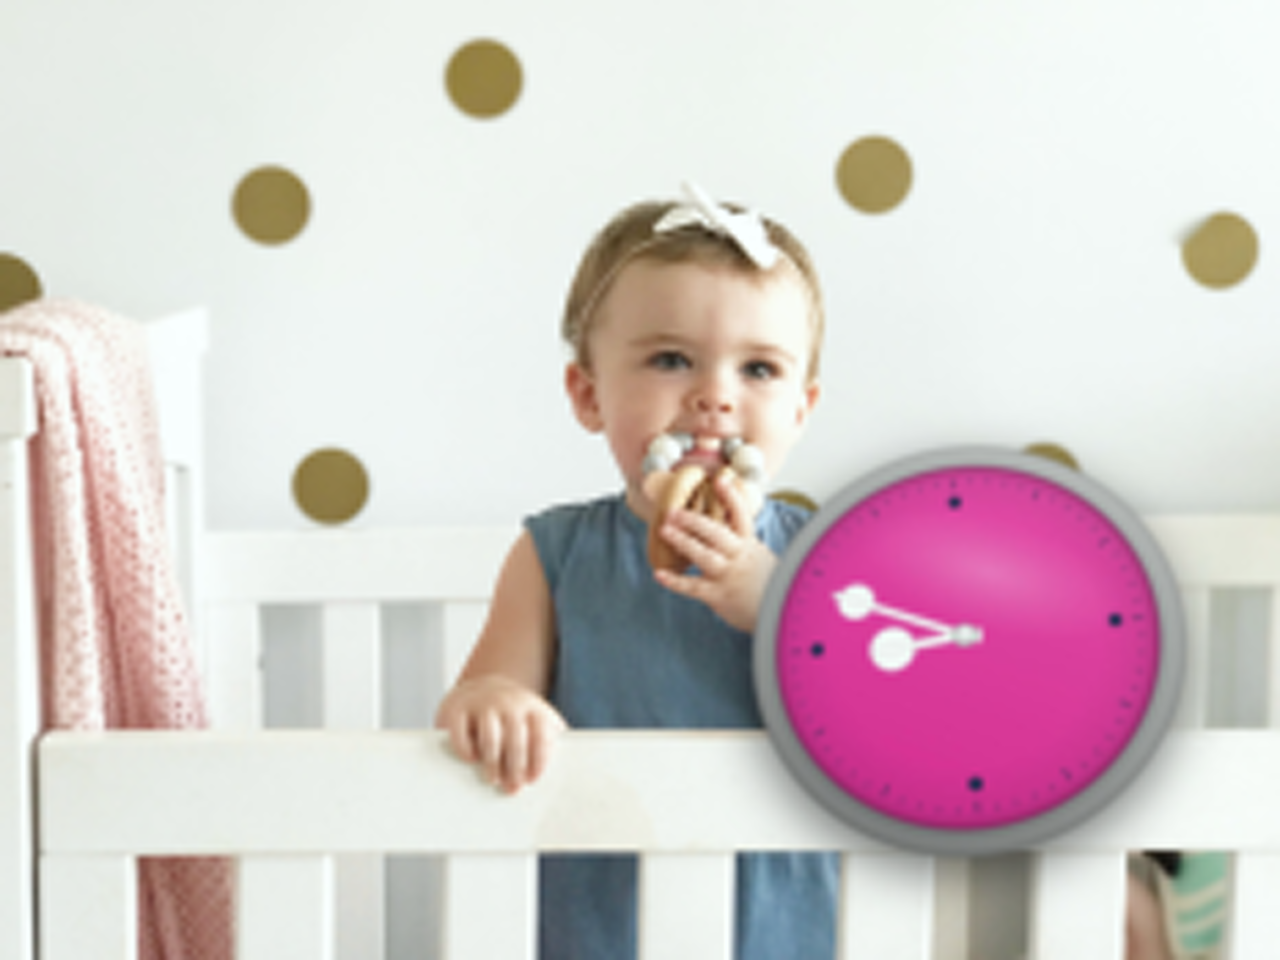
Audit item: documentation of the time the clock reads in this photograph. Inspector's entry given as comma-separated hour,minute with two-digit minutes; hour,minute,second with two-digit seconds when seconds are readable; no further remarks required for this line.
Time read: 8,49
